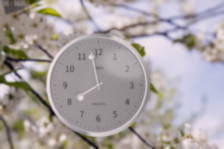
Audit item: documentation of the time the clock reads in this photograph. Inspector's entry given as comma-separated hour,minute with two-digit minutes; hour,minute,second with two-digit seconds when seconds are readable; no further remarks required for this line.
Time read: 7,58
